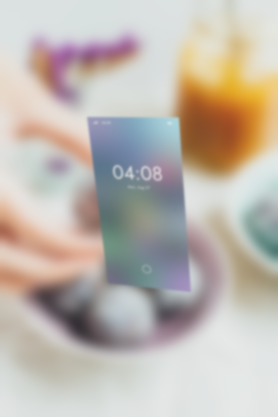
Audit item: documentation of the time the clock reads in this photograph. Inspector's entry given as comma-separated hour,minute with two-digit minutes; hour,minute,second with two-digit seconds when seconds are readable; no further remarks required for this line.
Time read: 4,08
